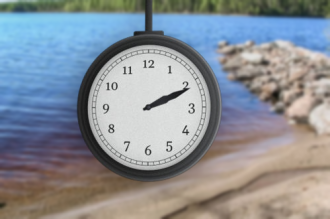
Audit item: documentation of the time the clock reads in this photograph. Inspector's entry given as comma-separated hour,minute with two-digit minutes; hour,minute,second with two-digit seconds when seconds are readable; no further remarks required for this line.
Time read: 2,11
